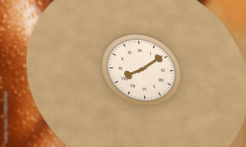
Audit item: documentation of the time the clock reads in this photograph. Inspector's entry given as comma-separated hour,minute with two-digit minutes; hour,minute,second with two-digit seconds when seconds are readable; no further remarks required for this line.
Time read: 8,09
